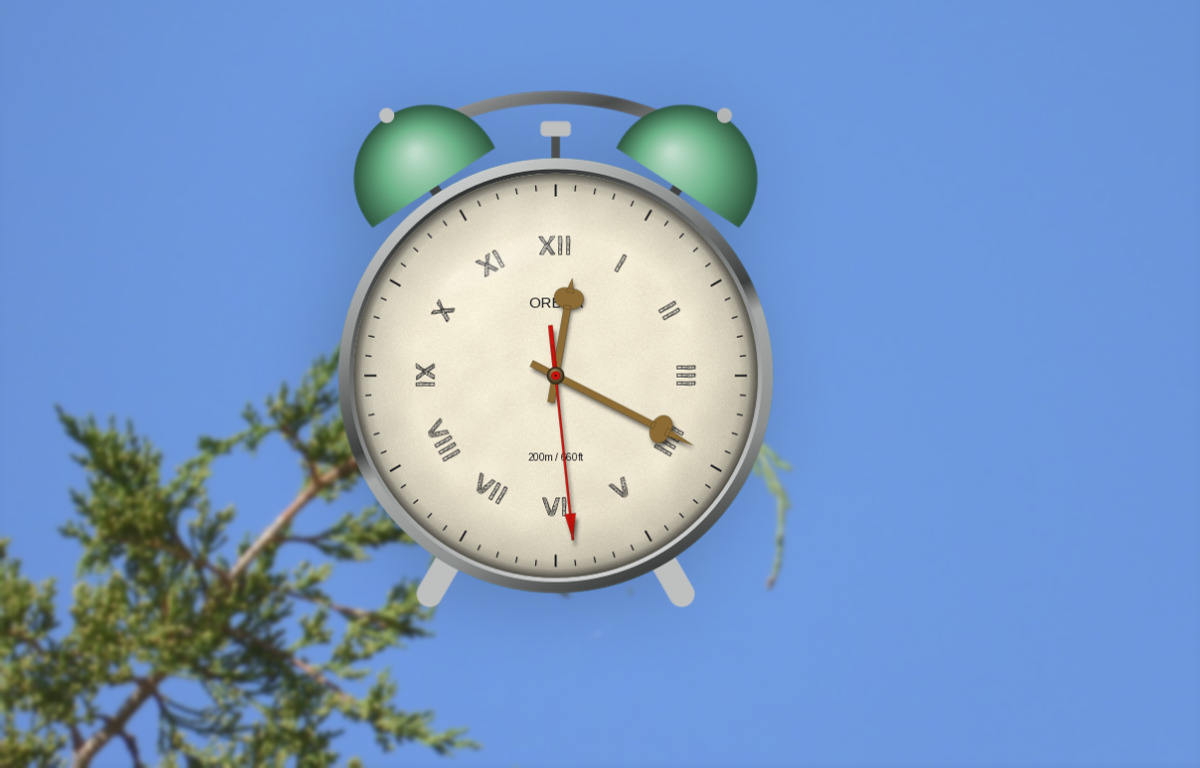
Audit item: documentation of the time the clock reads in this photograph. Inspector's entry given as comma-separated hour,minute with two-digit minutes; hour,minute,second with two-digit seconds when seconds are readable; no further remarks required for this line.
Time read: 12,19,29
